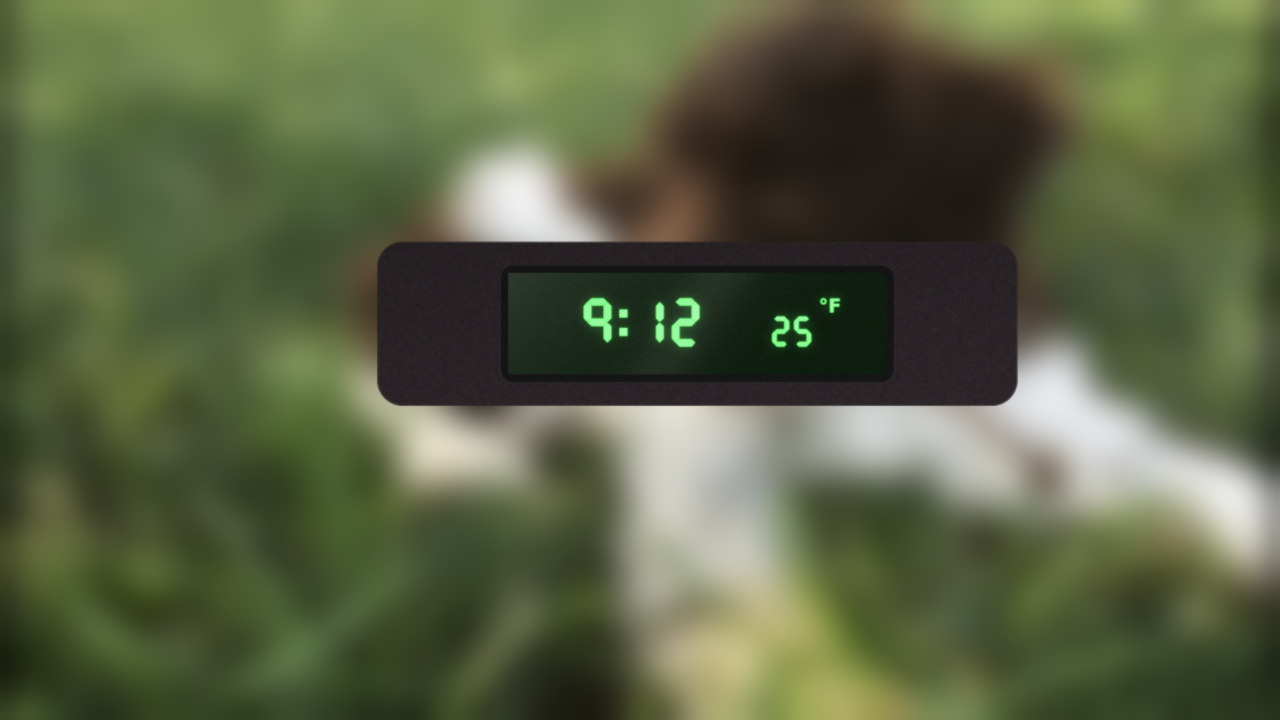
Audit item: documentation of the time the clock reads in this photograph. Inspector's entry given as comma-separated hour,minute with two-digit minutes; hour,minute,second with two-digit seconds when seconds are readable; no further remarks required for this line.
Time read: 9,12
